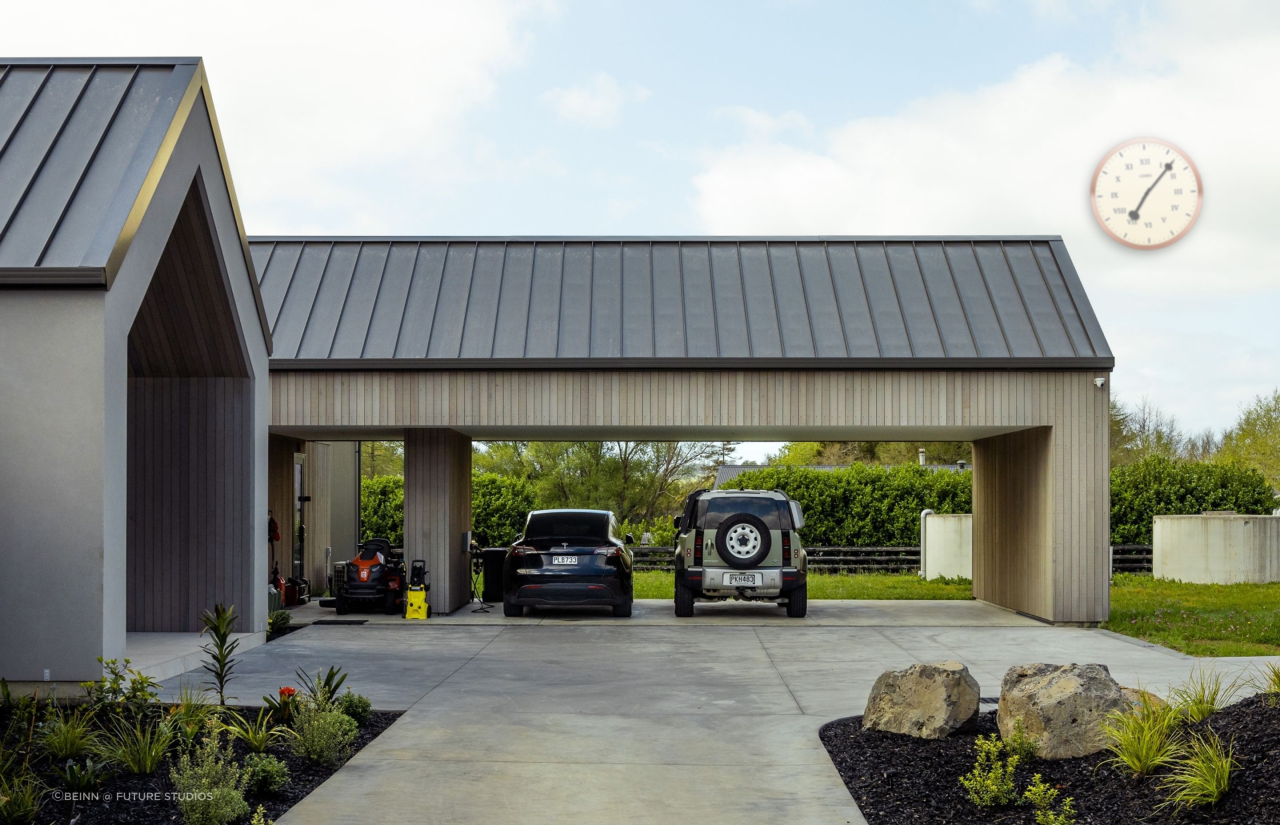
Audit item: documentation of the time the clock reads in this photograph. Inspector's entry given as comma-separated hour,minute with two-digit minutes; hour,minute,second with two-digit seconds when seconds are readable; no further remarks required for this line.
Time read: 7,07
